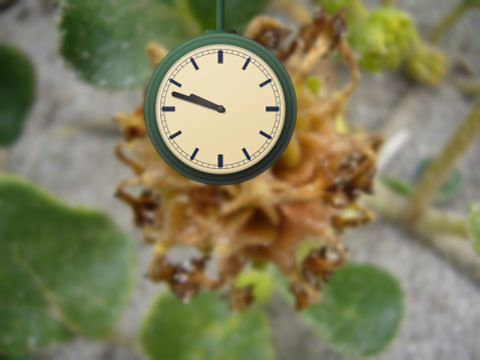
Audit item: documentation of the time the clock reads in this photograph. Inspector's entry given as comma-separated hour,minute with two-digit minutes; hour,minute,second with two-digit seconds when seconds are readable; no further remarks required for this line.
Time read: 9,48
